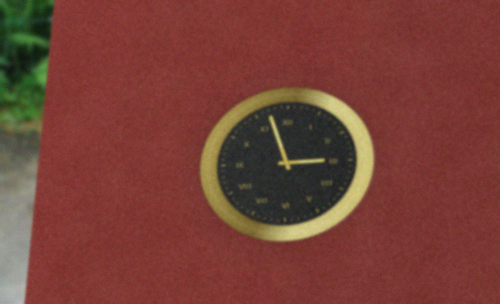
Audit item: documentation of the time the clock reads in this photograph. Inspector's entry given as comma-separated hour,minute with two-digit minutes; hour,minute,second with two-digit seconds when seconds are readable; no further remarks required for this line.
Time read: 2,57
